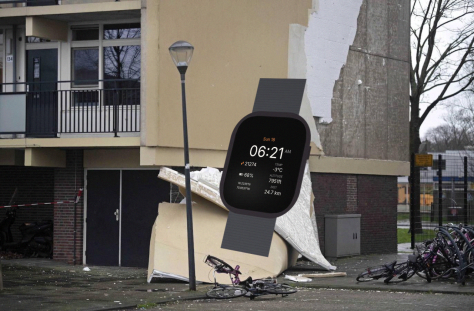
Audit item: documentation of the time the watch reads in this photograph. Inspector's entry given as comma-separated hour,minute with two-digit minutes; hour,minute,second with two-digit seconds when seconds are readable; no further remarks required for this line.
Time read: 6,21
